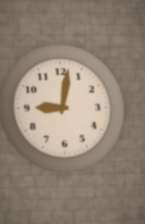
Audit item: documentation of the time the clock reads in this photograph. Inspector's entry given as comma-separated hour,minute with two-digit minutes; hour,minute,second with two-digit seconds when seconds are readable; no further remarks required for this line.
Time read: 9,02
